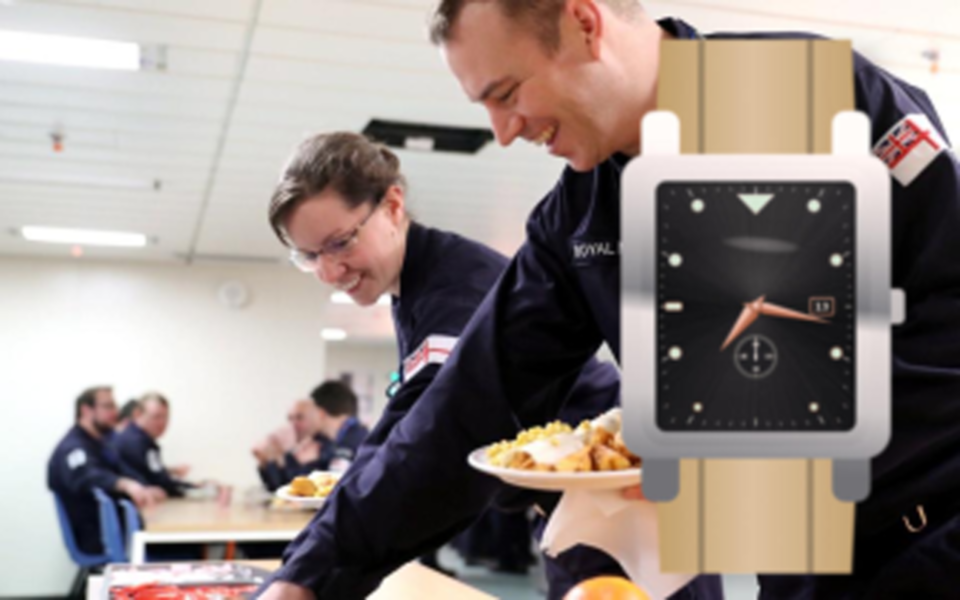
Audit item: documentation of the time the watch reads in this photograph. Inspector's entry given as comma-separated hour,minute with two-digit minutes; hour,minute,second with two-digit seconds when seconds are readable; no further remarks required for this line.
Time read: 7,17
